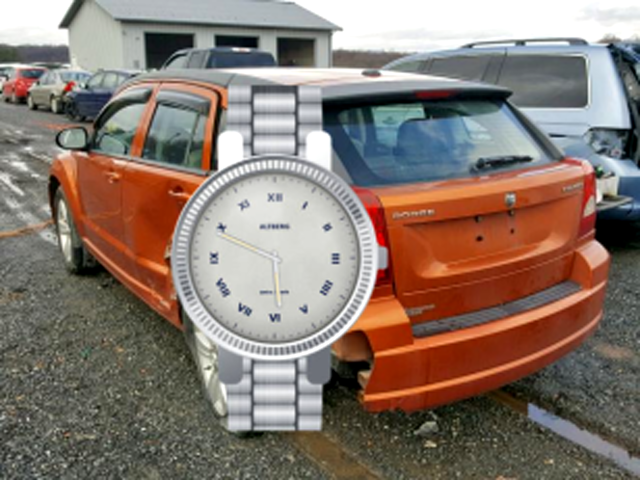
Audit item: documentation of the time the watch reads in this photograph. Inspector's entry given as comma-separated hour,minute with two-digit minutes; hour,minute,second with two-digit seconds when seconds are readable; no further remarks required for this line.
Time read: 5,49
